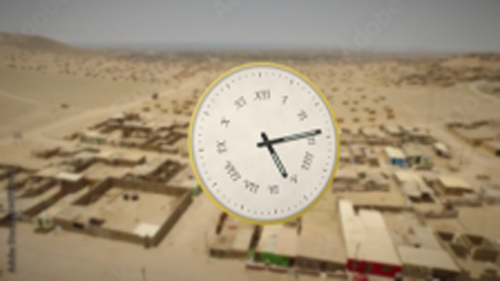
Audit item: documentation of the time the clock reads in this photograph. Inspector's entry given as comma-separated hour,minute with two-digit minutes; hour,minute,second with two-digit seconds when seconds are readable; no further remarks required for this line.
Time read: 5,14
